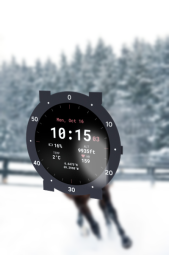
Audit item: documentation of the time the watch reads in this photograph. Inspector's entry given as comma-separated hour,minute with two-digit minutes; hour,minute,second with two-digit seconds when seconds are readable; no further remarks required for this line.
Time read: 10,15
